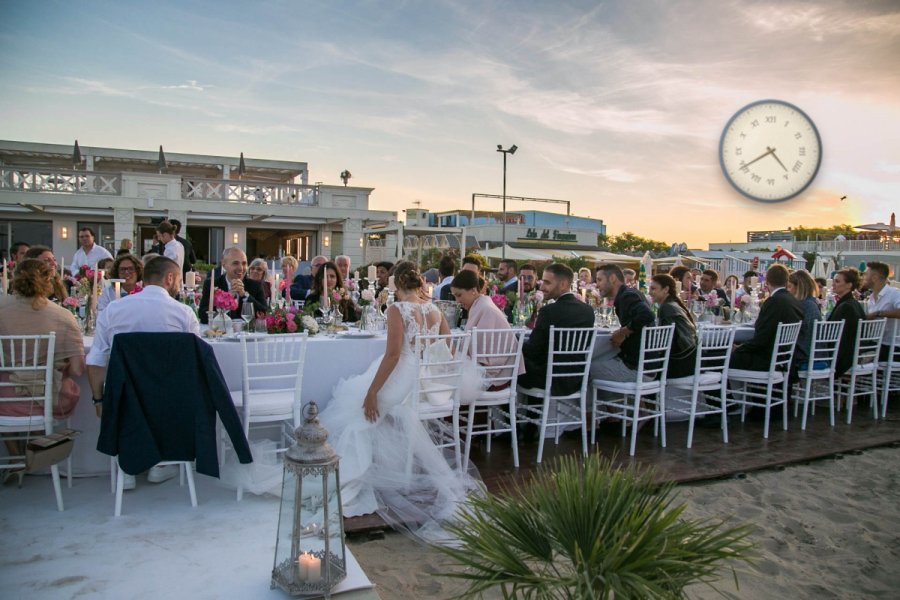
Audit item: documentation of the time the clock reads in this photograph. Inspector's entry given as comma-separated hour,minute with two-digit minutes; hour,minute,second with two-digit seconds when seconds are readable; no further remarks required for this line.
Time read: 4,40
